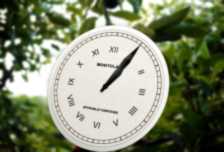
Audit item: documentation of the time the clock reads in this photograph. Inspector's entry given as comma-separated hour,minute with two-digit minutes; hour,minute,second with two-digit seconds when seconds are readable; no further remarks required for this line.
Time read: 1,05
